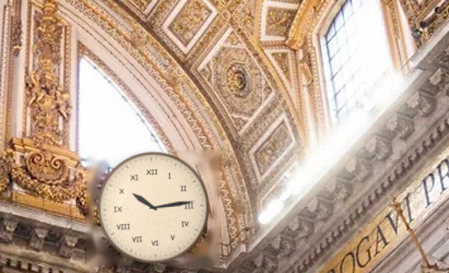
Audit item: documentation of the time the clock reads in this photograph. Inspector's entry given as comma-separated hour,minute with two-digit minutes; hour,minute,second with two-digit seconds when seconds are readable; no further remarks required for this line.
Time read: 10,14
